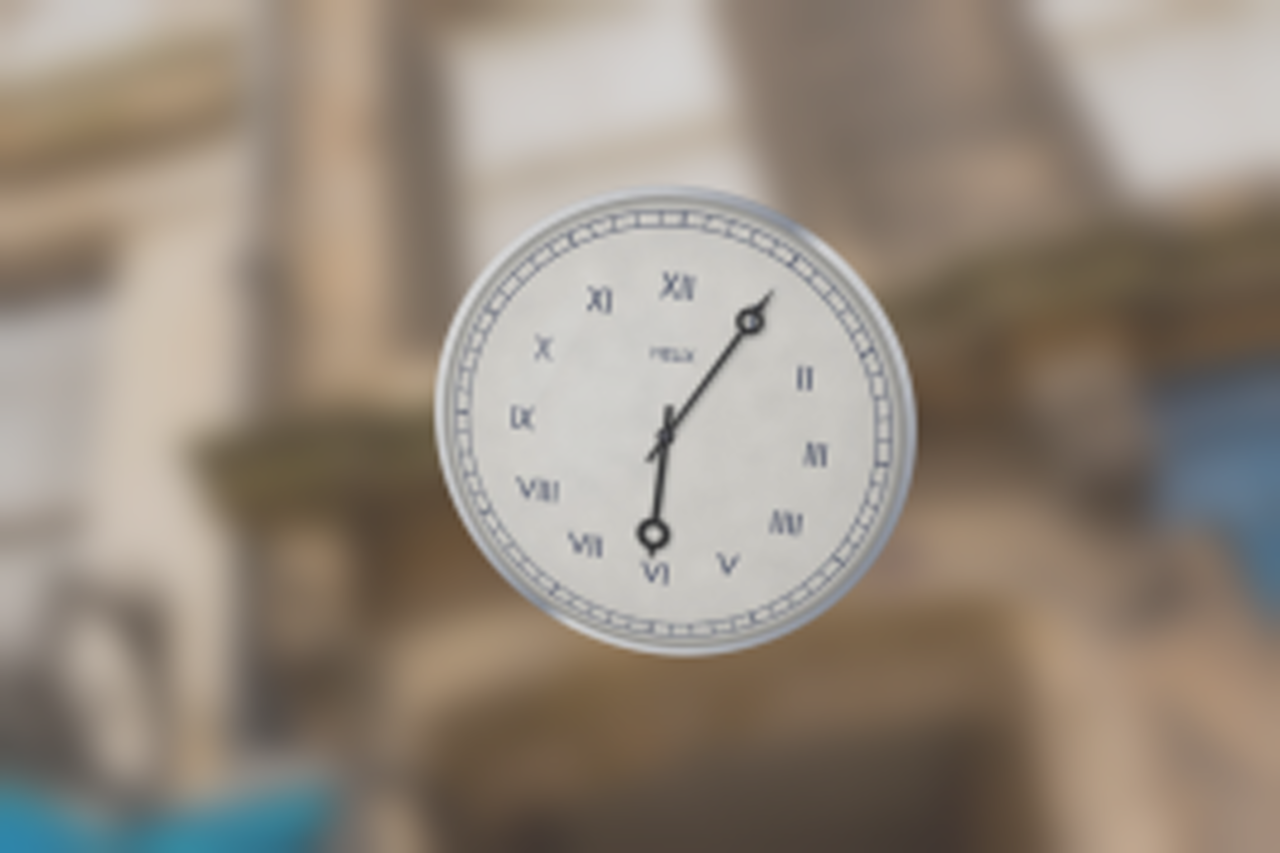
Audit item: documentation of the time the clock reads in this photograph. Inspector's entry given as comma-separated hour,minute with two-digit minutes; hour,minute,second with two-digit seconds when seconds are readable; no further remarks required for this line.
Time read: 6,05
